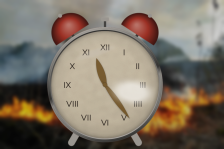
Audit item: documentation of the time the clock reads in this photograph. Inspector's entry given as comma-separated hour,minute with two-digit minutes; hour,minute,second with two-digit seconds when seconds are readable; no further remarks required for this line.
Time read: 11,24
